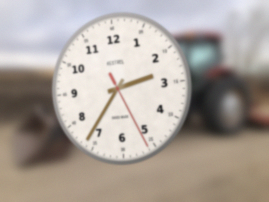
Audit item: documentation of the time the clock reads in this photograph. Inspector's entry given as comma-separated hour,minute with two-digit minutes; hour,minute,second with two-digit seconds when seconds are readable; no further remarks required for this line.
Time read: 2,36,26
